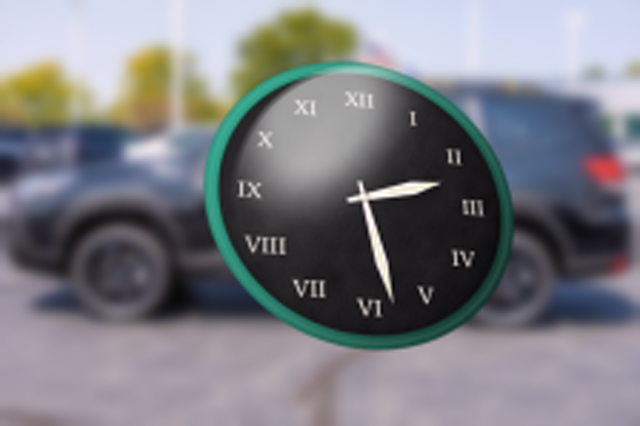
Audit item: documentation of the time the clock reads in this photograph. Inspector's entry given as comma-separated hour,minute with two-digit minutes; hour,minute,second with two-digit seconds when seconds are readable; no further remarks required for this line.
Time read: 2,28
